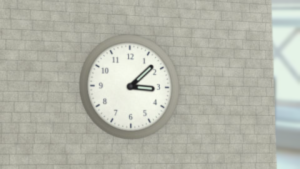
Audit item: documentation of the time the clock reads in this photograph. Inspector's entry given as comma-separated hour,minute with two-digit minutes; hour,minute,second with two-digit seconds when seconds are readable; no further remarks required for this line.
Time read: 3,08
